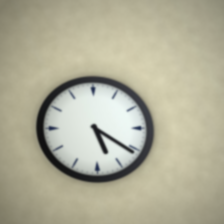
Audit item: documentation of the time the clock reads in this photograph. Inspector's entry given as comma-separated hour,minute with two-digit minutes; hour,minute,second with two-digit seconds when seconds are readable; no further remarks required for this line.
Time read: 5,21
